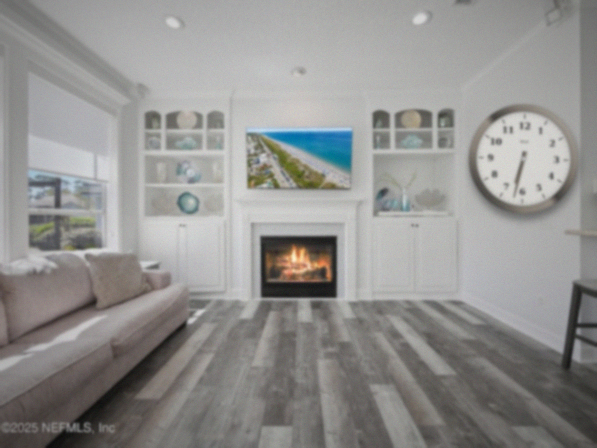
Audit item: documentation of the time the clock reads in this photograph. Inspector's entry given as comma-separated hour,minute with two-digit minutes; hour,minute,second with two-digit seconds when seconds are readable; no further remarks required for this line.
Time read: 6,32
